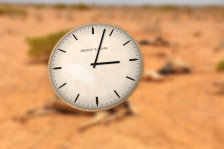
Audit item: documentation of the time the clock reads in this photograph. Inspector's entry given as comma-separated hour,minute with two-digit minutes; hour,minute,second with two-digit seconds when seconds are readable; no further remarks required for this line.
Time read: 3,03
